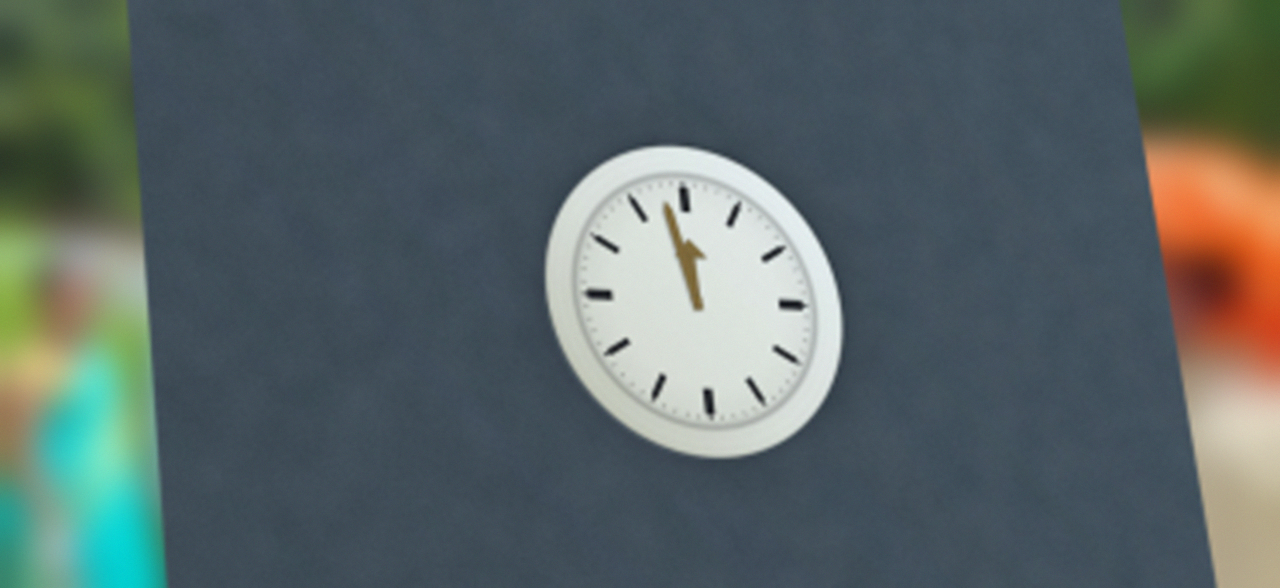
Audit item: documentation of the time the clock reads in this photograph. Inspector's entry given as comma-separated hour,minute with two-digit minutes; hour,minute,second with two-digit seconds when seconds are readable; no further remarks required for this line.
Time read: 11,58
